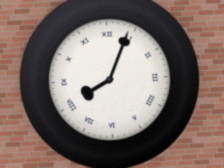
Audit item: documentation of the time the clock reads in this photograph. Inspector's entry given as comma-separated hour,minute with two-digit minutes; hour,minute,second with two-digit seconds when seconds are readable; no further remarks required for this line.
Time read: 8,04
